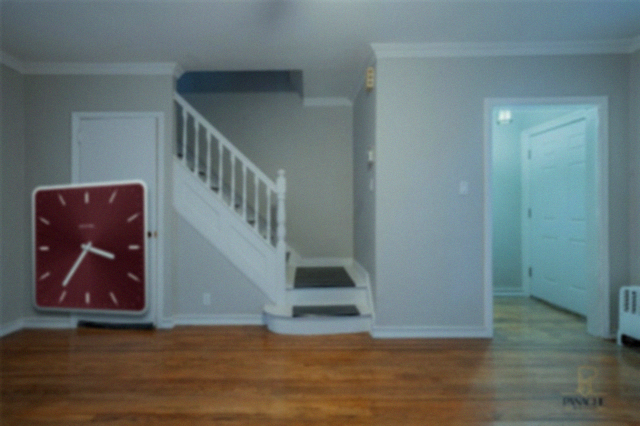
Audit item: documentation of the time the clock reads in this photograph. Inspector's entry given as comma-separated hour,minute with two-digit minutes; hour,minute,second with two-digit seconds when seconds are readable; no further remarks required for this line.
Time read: 3,36
